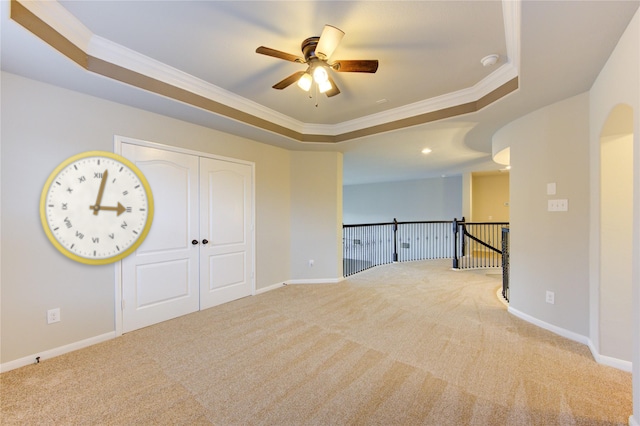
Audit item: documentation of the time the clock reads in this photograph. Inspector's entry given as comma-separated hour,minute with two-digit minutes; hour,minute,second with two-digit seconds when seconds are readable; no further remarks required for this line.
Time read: 3,02
